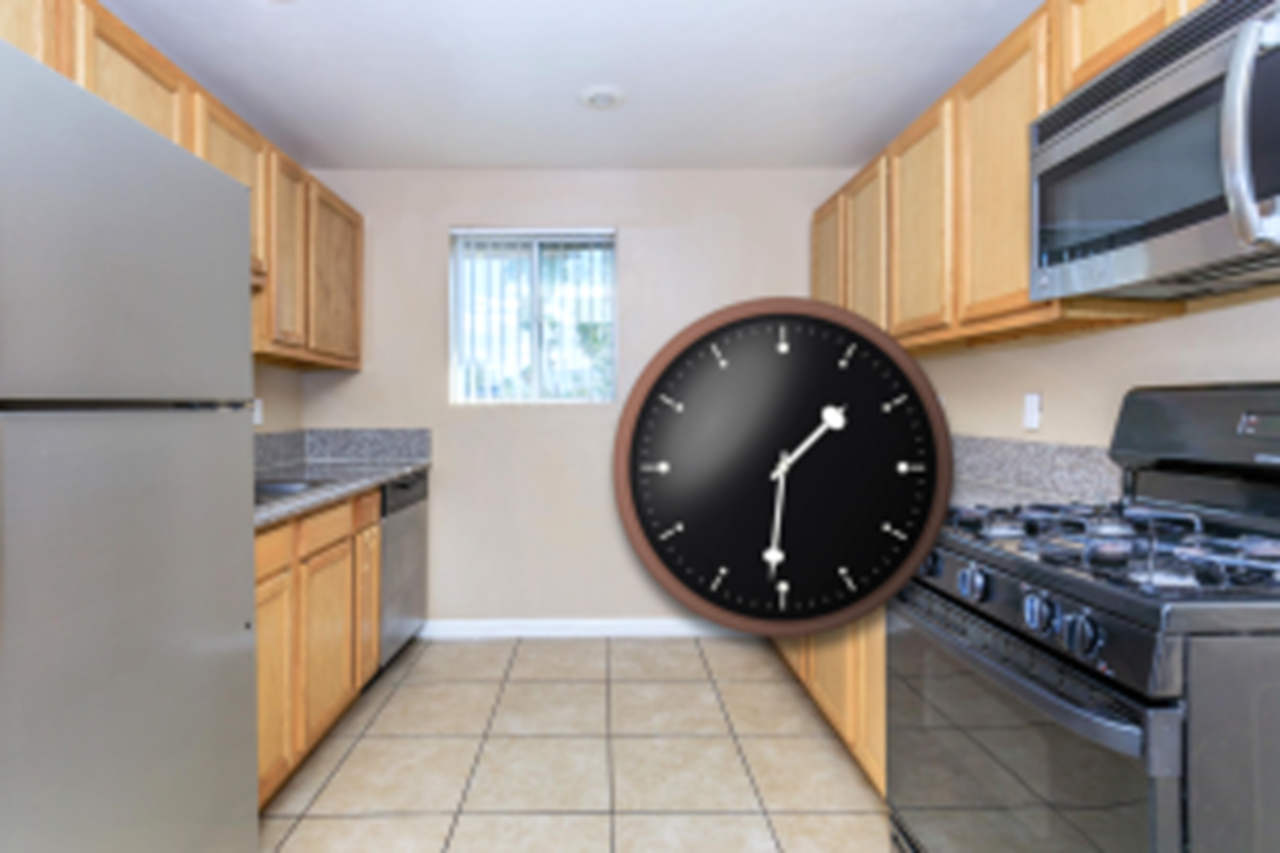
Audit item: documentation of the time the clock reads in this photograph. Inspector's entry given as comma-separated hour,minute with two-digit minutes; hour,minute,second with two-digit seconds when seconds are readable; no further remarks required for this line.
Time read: 1,31
